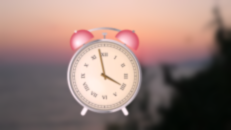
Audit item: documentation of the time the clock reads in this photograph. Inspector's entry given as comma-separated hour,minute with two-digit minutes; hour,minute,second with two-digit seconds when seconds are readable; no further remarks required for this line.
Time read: 3,58
